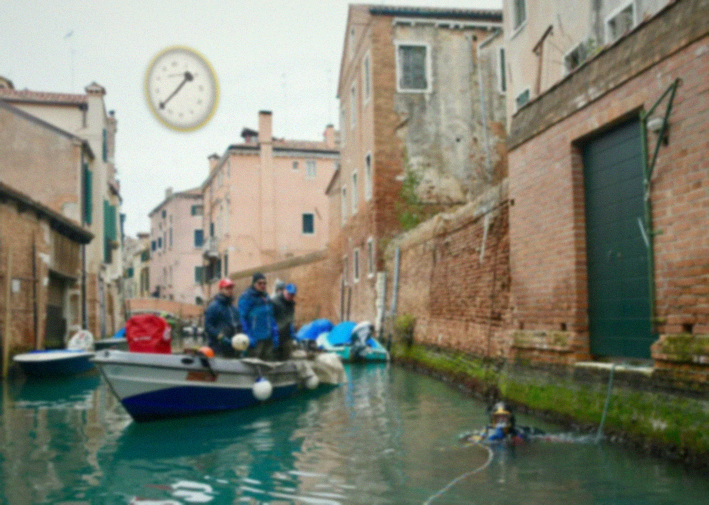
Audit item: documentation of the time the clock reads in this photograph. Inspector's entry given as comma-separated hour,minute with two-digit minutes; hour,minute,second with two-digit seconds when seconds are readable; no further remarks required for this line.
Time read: 1,39
